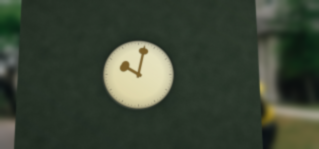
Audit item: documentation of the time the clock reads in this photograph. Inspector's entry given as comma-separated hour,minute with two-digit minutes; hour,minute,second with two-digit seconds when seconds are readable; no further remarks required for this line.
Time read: 10,02
